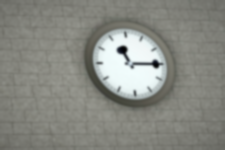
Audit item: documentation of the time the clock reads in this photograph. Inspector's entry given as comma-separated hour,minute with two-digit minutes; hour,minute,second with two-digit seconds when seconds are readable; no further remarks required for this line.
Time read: 11,15
